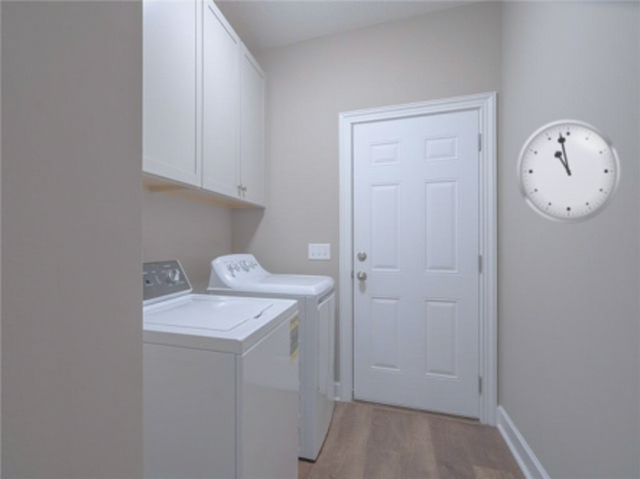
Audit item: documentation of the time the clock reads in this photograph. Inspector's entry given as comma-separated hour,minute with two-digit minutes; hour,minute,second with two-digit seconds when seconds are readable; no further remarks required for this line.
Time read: 10,58
